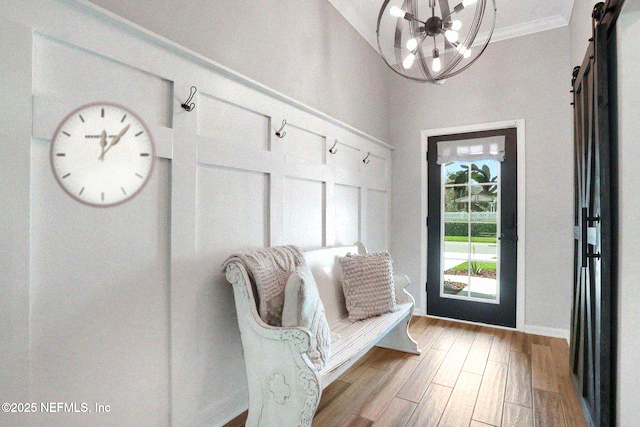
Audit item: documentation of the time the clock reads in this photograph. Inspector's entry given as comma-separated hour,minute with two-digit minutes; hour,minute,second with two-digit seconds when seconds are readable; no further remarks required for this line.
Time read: 12,07
